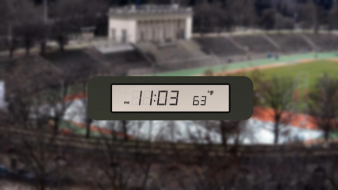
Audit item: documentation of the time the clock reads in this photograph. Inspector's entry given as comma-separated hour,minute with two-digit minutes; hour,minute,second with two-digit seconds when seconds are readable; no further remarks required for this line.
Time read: 11,03
